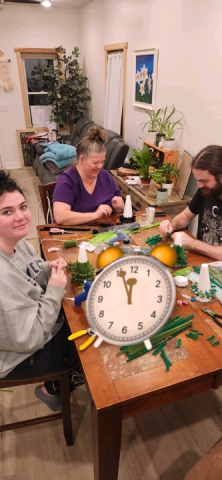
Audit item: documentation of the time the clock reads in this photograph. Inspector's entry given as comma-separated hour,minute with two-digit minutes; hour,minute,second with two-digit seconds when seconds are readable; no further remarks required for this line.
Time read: 11,56
